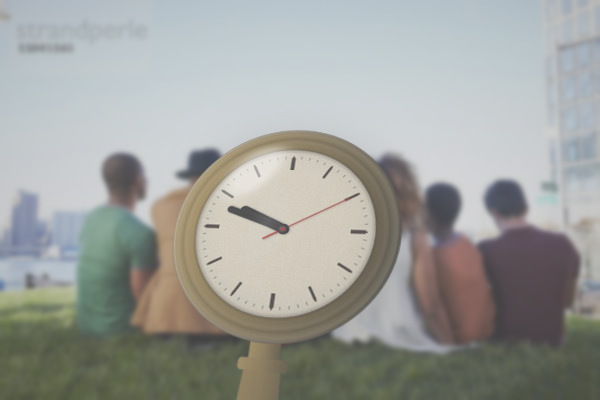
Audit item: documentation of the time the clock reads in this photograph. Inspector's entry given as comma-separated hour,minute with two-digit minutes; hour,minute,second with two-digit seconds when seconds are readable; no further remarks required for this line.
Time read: 9,48,10
